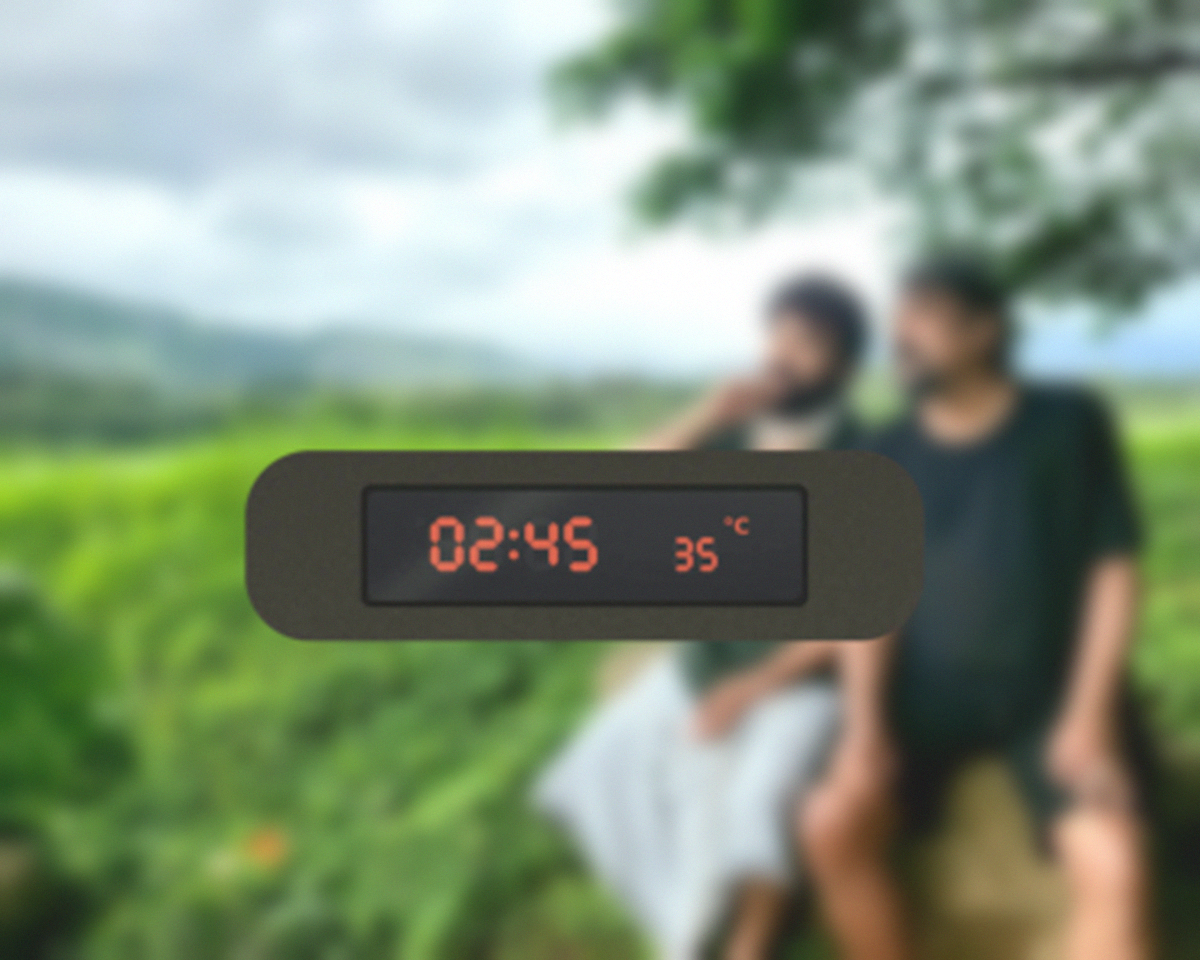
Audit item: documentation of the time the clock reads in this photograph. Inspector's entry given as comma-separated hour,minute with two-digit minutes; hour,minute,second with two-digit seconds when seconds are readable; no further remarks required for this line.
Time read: 2,45
